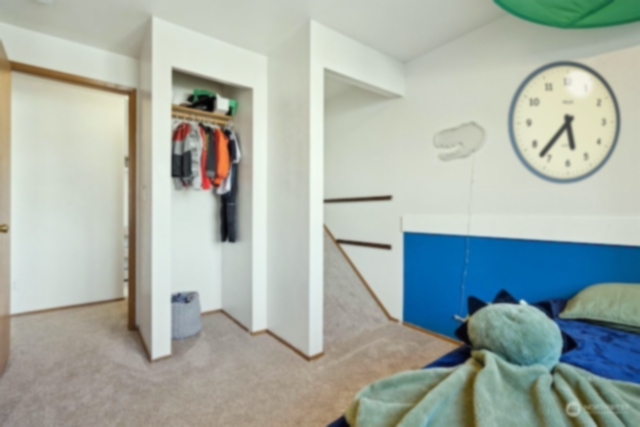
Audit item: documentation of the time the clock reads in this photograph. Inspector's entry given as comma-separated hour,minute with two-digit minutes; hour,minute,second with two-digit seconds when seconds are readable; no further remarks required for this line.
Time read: 5,37
